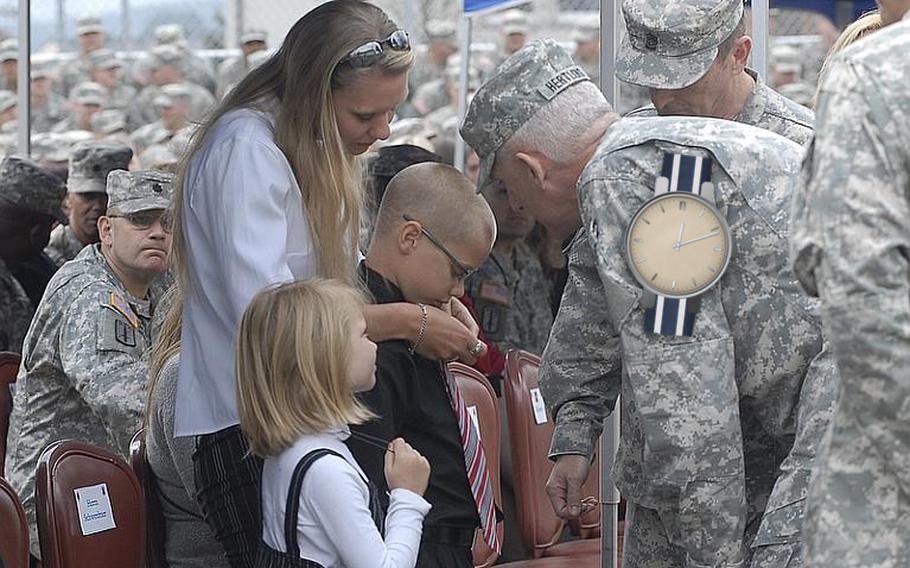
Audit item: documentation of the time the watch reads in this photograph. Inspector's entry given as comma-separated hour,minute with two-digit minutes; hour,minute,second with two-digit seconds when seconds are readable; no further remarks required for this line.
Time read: 12,11
